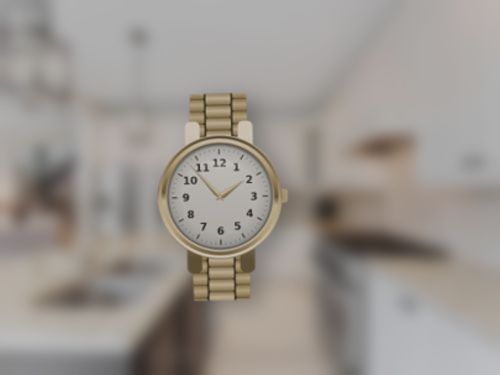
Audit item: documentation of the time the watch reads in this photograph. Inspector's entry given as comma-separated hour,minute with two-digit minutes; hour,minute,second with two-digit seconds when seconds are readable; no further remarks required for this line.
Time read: 1,53
